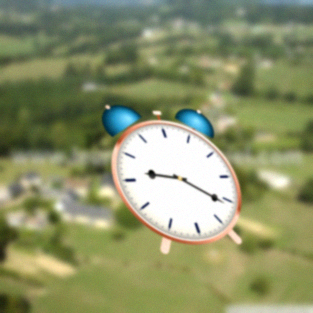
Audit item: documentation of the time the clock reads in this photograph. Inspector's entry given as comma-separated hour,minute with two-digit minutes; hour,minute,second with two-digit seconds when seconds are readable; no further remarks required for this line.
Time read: 9,21
